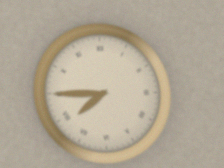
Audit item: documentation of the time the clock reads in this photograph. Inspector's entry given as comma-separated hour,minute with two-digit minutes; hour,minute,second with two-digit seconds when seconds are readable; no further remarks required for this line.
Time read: 7,45
